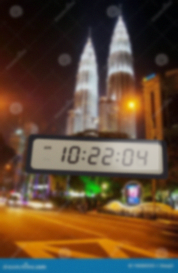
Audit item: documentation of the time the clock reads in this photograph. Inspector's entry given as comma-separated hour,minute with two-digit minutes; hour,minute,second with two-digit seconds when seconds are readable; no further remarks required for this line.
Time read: 10,22,04
